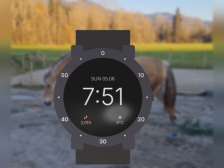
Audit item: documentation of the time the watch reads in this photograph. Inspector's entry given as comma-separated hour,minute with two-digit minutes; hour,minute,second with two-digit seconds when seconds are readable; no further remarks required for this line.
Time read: 7,51
